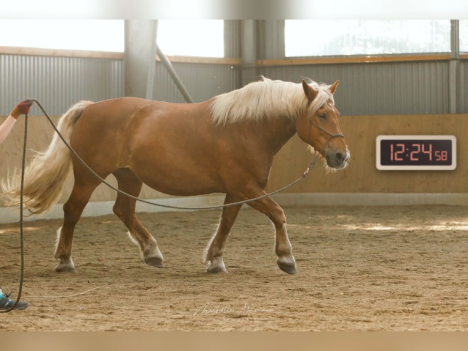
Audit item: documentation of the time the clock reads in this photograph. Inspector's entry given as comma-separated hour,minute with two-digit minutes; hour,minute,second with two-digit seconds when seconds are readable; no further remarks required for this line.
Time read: 12,24,58
